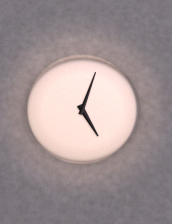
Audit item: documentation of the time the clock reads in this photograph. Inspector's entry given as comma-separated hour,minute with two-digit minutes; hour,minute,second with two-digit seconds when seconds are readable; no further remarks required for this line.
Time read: 5,03
